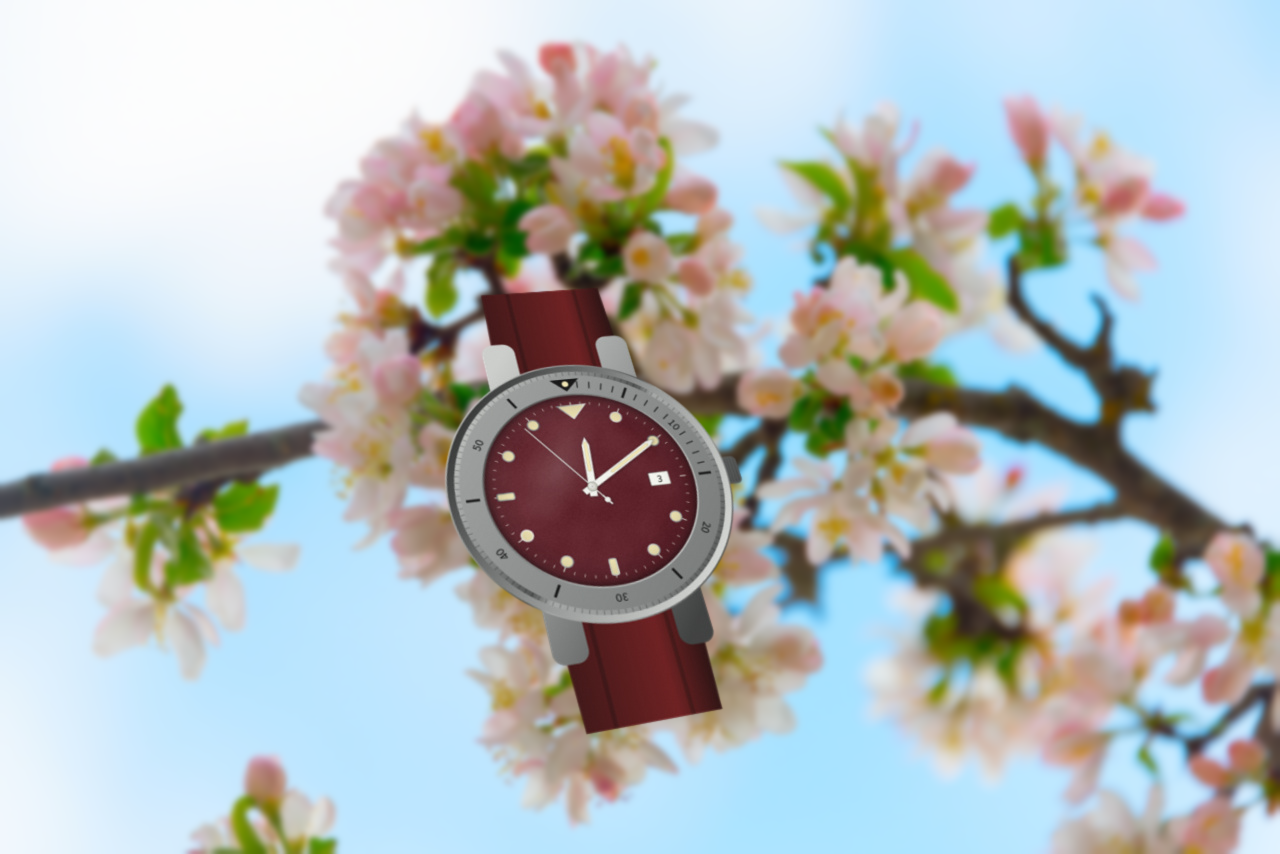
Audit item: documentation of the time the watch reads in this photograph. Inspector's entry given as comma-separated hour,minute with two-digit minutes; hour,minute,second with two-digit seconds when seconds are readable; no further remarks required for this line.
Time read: 12,09,54
